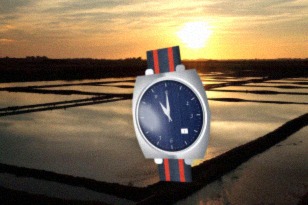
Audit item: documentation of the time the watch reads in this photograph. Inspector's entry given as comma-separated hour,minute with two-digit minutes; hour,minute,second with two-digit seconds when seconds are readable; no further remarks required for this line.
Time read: 11,00
